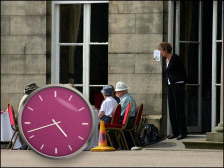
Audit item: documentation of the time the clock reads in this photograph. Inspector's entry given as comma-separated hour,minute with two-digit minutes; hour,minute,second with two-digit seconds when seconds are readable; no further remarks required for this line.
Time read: 4,42
